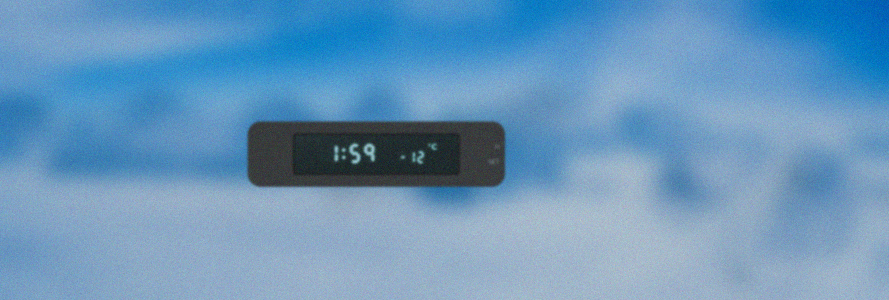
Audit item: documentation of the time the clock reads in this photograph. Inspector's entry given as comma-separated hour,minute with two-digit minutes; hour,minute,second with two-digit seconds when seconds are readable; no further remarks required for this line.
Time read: 1,59
